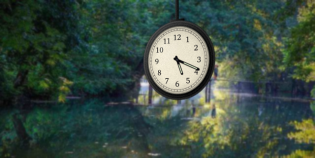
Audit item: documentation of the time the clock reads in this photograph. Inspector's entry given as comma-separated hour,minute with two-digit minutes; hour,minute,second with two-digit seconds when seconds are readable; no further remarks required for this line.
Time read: 5,19
